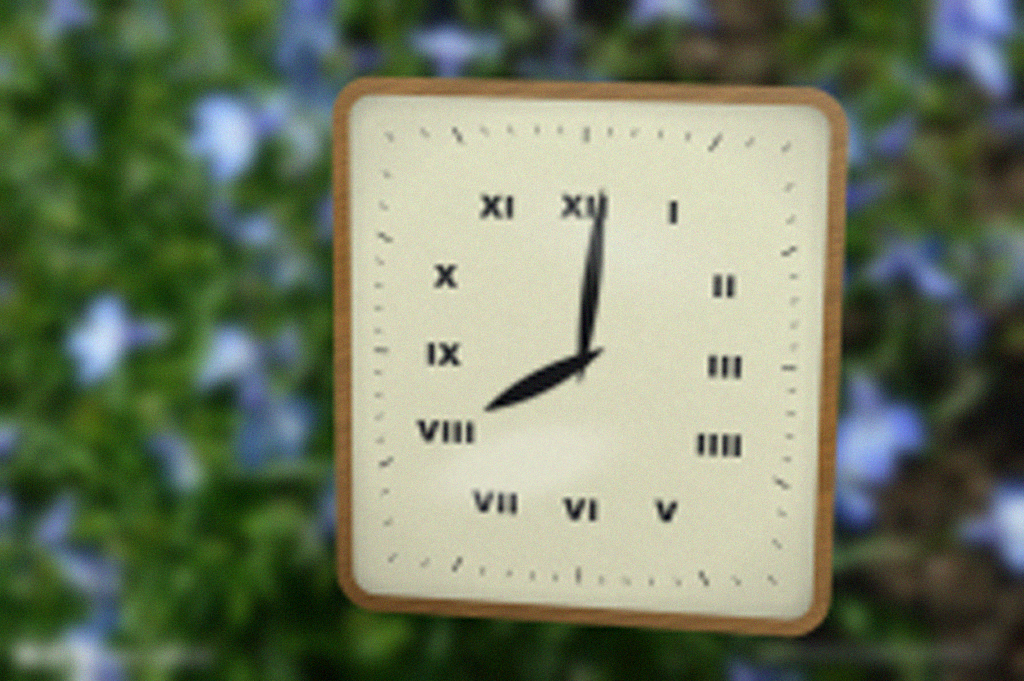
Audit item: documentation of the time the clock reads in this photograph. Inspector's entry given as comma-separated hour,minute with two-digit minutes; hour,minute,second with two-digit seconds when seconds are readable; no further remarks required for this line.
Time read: 8,01
